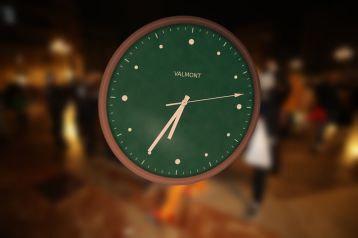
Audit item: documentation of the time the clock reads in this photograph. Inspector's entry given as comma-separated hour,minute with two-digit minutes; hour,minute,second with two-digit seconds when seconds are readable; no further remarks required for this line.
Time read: 6,35,13
